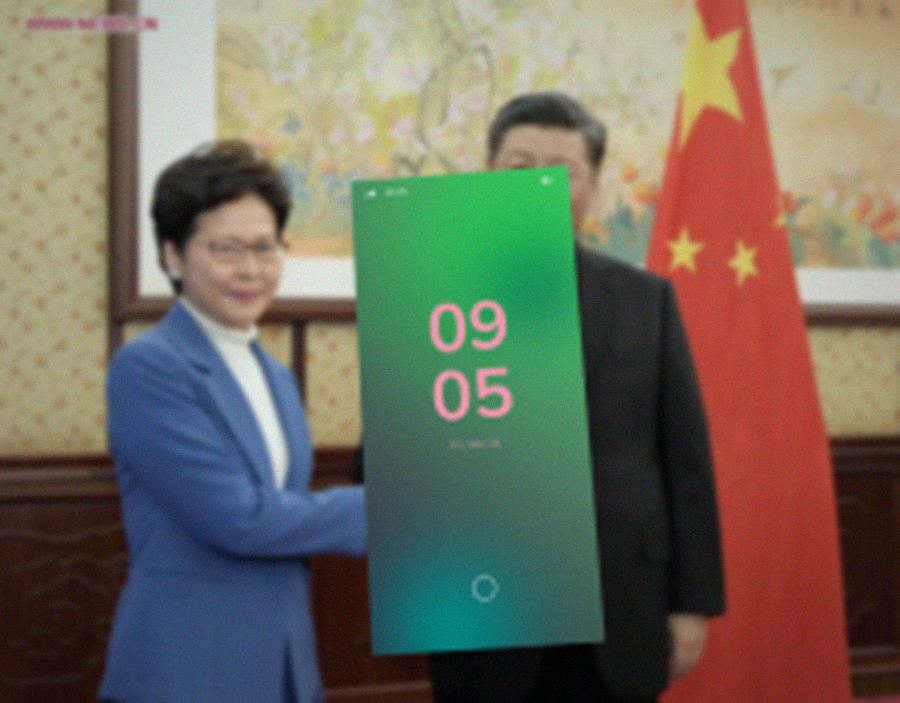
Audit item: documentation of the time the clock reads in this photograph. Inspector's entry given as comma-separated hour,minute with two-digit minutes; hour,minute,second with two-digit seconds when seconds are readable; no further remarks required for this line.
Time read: 9,05
